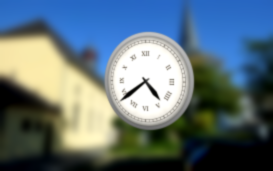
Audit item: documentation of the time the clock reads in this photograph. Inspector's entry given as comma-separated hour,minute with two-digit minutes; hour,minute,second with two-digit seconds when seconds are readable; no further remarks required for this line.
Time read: 4,39
